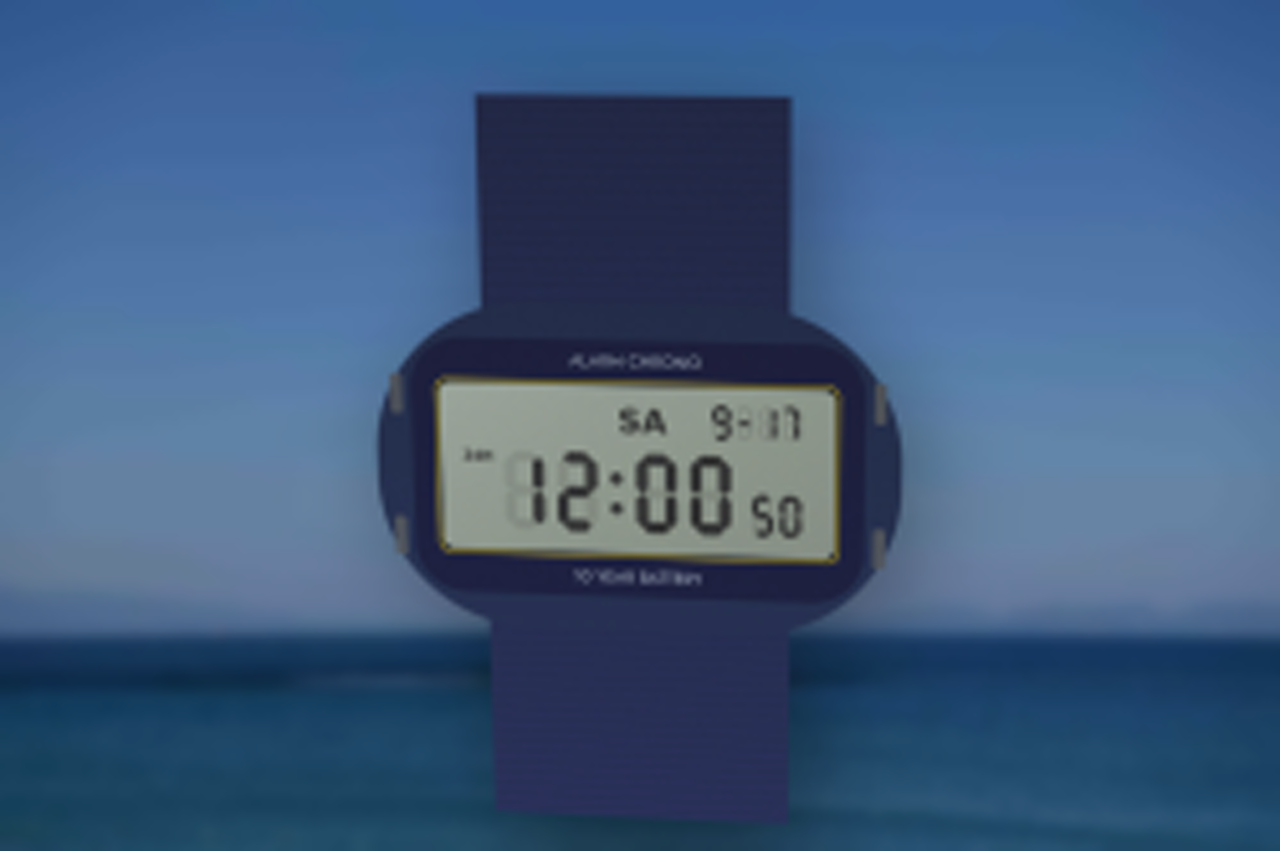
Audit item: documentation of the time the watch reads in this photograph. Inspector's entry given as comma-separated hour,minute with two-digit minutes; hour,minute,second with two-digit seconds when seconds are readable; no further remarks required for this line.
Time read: 12,00,50
